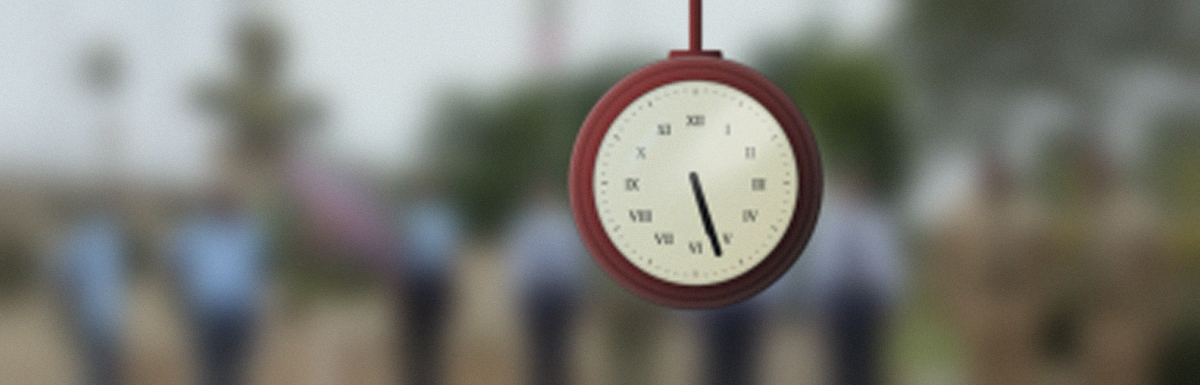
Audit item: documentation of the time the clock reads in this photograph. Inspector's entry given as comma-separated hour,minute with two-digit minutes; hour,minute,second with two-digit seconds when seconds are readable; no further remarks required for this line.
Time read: 5,27
